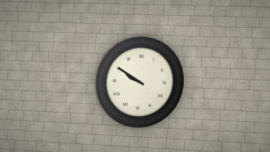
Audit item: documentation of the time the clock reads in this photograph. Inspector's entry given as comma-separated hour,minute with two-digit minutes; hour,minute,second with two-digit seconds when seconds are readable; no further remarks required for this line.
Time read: 9,50
